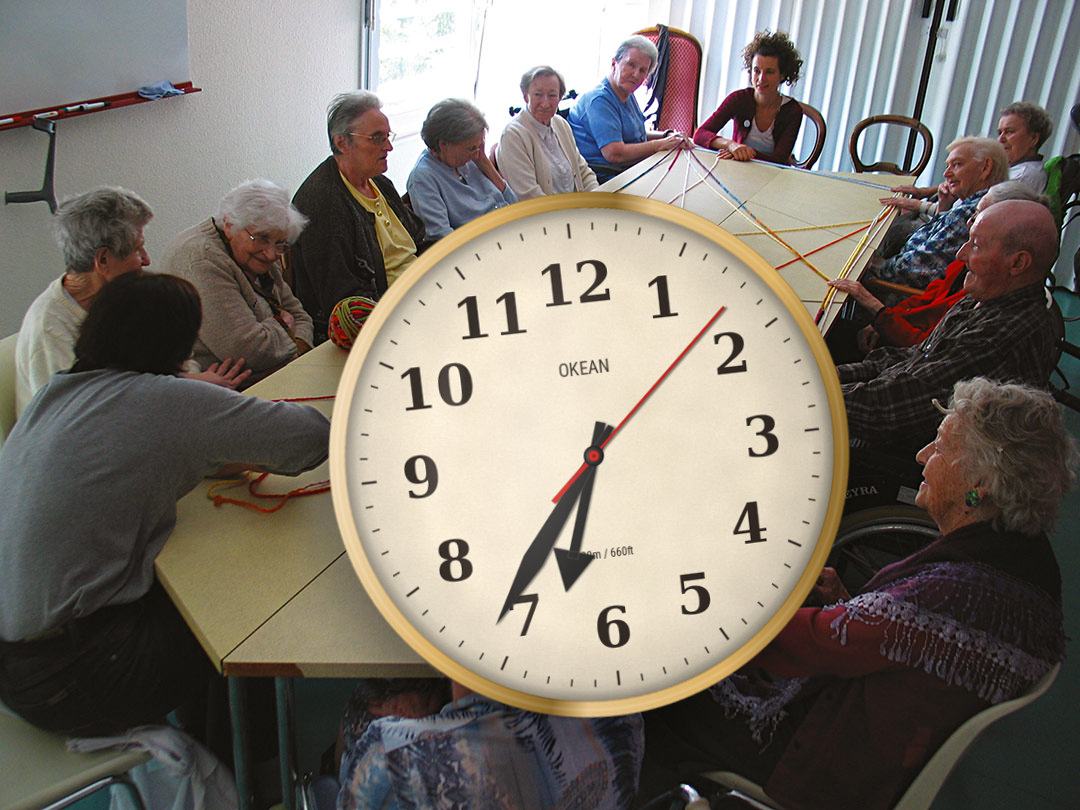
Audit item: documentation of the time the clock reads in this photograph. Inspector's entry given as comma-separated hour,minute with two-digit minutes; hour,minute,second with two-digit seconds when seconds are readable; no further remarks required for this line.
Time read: 6,36,08
